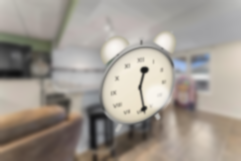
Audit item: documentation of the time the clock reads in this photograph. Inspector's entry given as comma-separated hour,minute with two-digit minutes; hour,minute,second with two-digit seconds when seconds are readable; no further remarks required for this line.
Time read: 12,28
